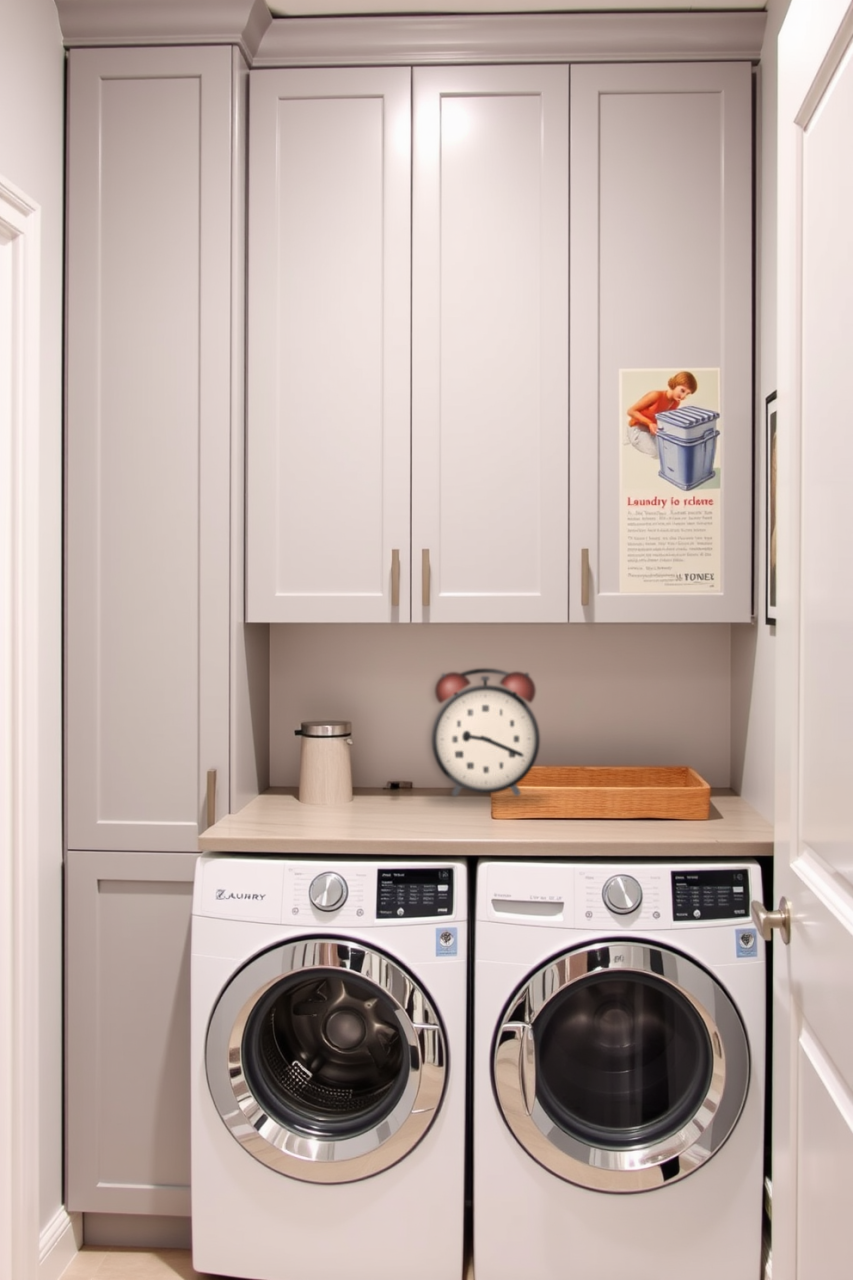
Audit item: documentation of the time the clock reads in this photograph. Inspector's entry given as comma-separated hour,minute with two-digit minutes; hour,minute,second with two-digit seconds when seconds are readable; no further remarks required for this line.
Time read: 9,19
